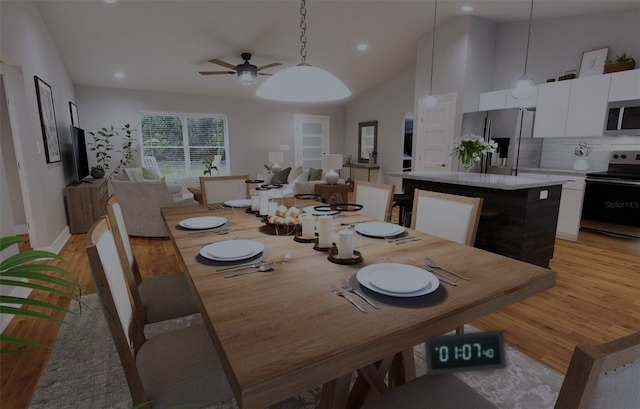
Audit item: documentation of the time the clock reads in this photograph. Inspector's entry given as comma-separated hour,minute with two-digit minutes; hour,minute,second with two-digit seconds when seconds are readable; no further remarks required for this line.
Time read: 1,07
